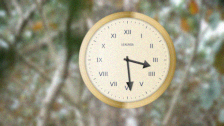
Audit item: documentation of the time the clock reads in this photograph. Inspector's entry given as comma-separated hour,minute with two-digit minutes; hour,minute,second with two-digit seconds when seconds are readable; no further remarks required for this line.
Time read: 3,29
